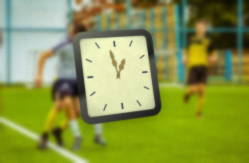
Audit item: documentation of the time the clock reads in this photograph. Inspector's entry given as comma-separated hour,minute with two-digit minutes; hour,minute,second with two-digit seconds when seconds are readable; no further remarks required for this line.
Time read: 12,58
